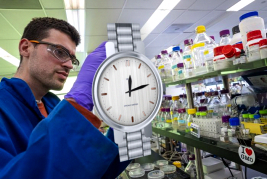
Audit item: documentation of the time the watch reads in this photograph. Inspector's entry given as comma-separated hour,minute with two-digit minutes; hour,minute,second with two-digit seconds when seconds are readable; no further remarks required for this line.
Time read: 12,13
